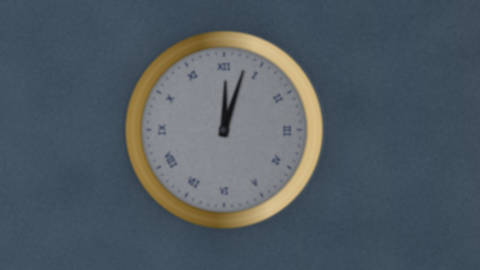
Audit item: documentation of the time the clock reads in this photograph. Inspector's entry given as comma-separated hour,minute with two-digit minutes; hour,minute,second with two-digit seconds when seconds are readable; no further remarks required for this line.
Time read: 12,03
